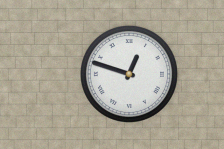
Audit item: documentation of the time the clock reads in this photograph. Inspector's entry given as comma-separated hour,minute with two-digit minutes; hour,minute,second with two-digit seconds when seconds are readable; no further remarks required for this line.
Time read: 12,48
